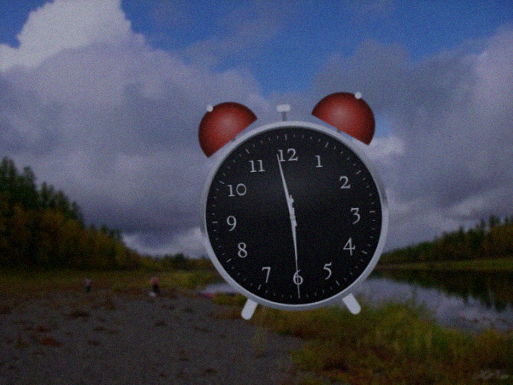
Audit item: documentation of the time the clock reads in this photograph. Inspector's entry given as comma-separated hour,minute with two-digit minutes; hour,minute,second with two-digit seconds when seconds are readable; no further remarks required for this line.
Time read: 5,58,30
